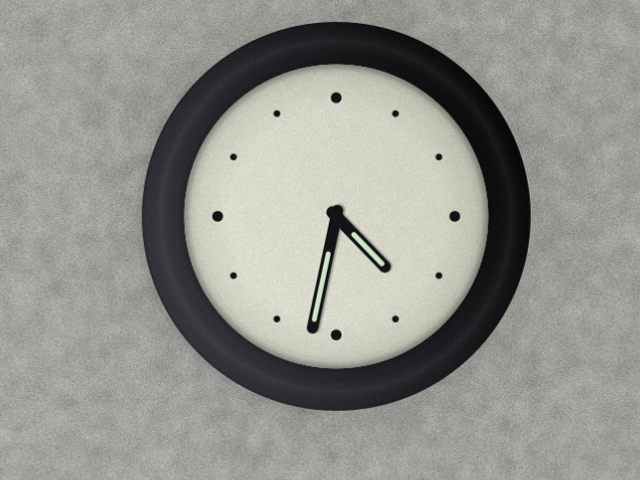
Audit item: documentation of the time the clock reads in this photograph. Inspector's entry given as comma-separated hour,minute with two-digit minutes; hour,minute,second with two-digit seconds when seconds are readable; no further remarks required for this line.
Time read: 4,32
